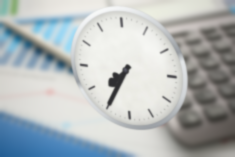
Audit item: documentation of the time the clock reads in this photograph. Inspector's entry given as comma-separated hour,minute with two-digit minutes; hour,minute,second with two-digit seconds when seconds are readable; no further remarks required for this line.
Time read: 7,35
